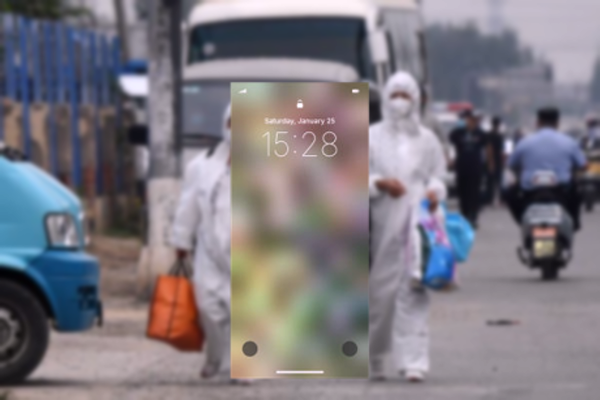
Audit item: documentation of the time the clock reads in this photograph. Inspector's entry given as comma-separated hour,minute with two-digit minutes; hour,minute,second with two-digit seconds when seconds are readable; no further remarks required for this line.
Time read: 15,28
